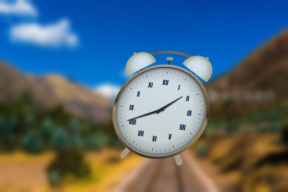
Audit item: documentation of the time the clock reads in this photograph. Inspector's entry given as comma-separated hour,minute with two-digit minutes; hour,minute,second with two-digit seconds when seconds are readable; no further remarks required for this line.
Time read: 1,41
